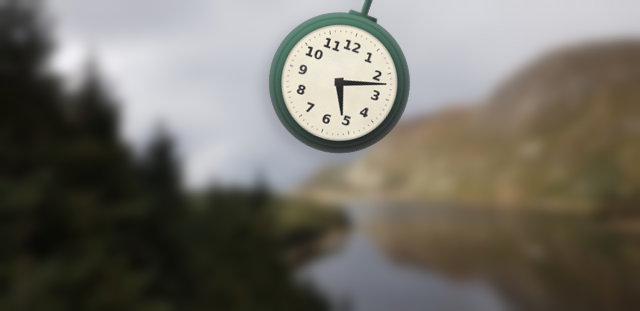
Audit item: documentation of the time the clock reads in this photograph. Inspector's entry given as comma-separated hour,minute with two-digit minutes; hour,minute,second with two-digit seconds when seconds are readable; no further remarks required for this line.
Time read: 5,12
